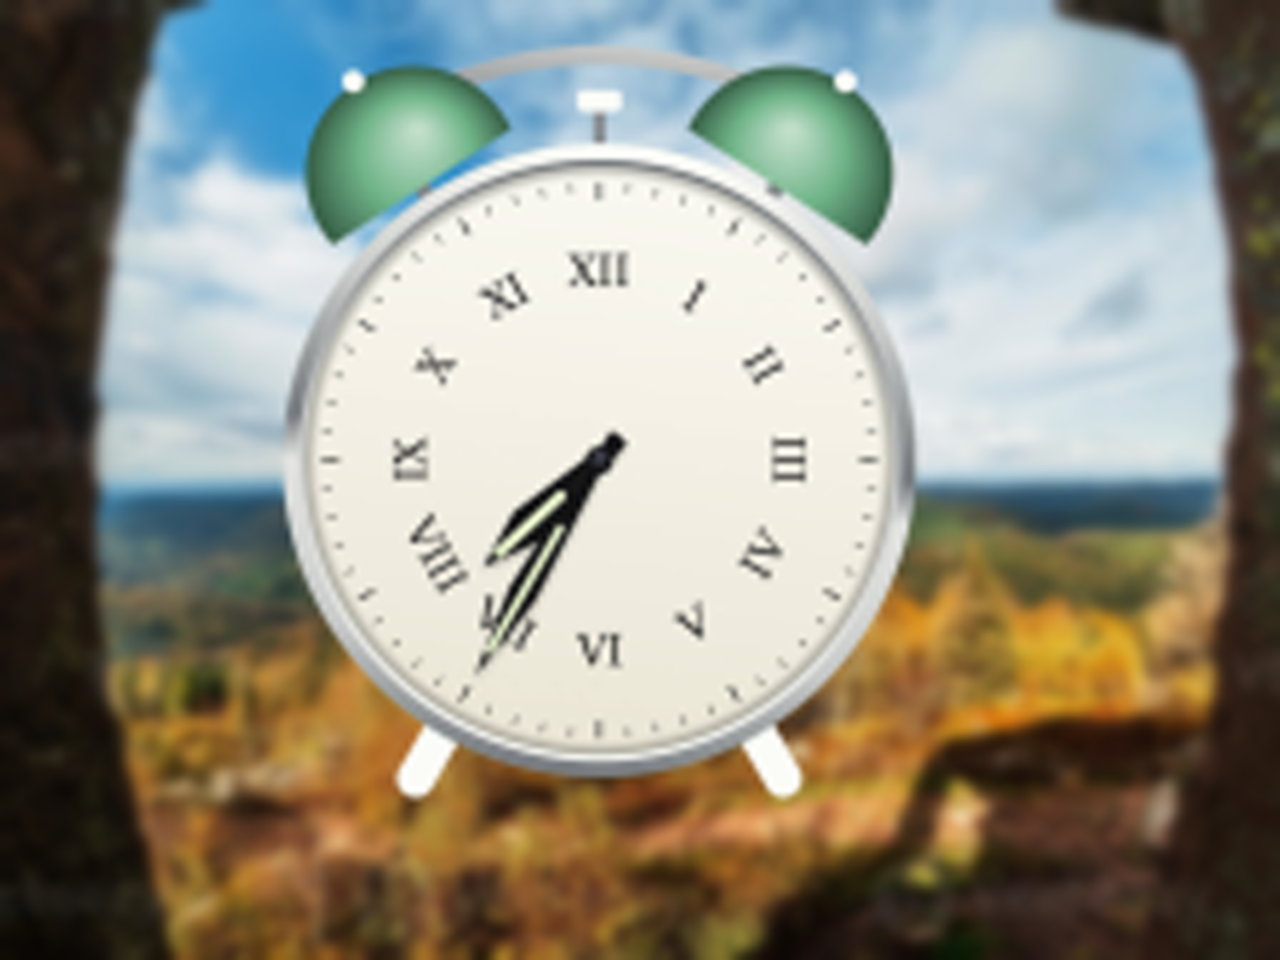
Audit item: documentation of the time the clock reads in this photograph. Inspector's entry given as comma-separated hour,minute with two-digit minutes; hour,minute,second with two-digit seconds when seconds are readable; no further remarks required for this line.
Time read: 7,35
